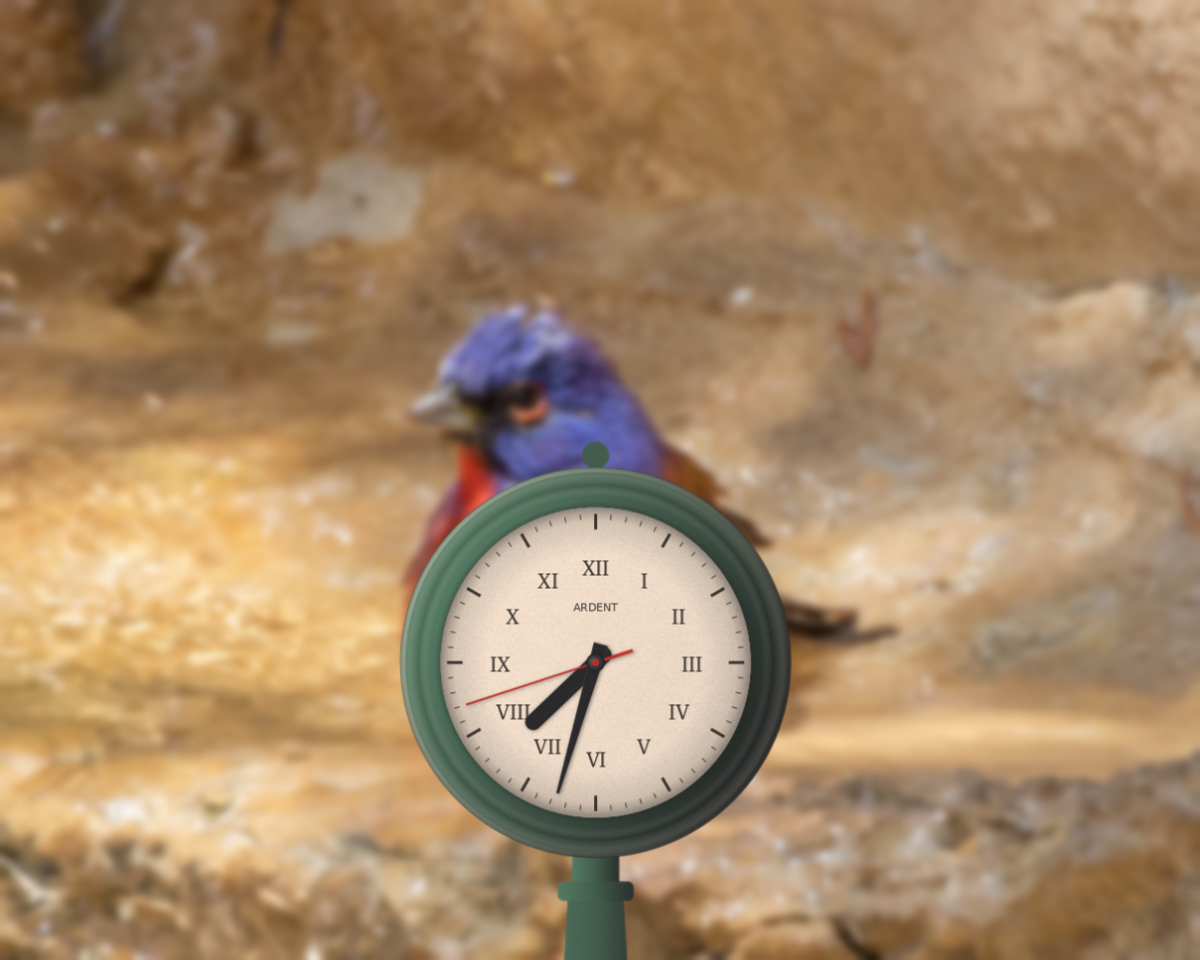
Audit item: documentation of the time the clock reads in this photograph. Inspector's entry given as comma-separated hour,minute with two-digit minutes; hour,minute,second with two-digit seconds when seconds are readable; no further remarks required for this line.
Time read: 7,32,42
